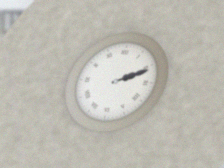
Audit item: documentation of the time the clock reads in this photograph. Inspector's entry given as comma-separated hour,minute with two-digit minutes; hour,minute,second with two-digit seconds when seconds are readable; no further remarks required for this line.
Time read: 2,11
